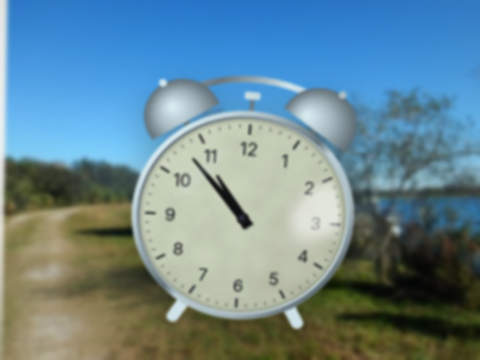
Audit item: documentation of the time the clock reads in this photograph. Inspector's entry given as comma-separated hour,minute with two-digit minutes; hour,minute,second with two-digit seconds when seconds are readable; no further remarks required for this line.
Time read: 10,53
